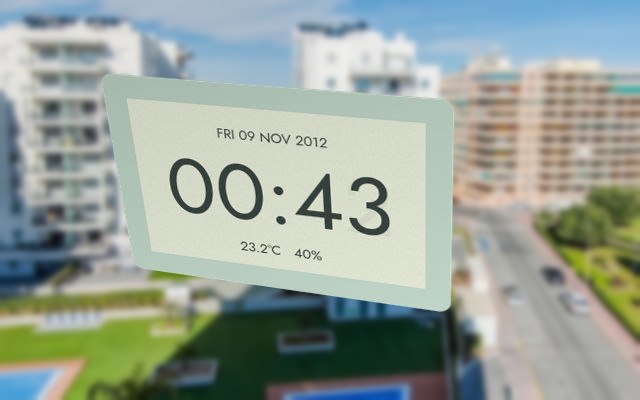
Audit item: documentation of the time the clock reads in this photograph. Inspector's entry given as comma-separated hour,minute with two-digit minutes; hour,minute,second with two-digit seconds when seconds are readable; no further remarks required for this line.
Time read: 0,43
